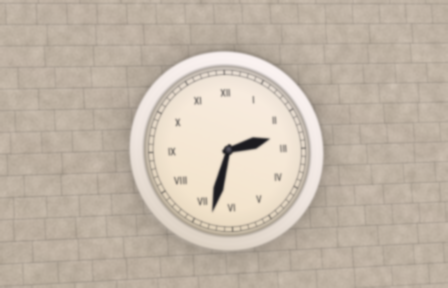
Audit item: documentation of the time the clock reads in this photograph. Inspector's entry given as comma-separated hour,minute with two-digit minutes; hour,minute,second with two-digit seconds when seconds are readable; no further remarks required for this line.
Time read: 2,33
